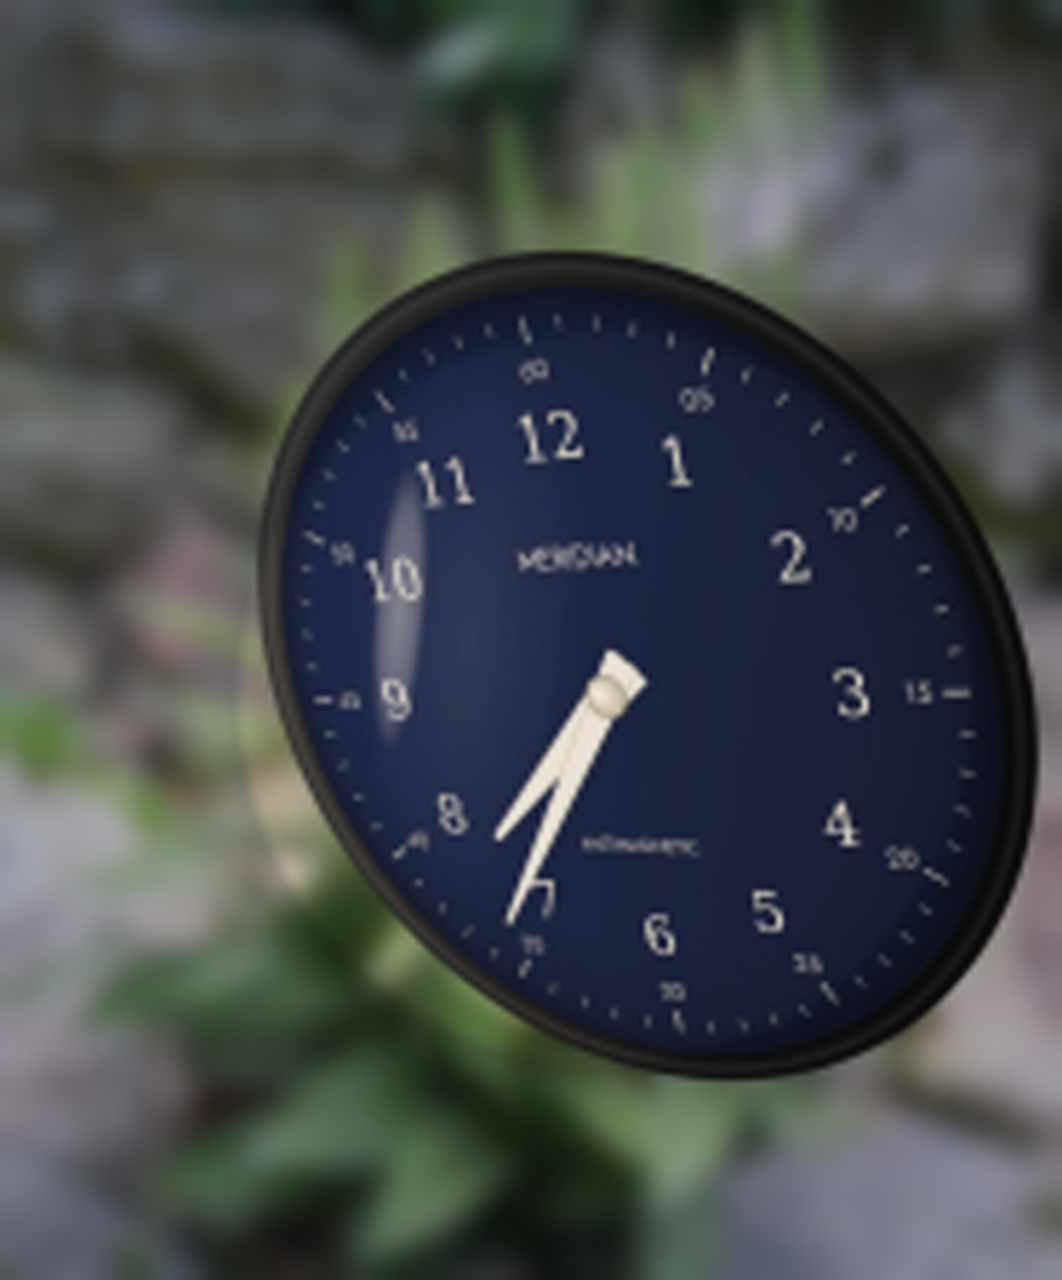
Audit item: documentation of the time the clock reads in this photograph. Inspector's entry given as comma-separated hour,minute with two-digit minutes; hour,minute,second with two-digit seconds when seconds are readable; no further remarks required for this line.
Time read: 7,36
